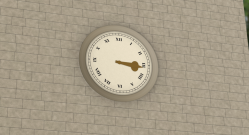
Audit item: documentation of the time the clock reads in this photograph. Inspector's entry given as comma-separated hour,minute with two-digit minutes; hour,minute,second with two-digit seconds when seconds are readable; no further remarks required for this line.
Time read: 3,16
